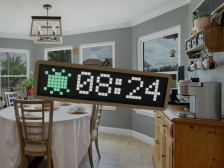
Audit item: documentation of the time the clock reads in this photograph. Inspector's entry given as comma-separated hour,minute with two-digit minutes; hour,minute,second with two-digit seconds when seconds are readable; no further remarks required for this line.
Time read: 8,24
